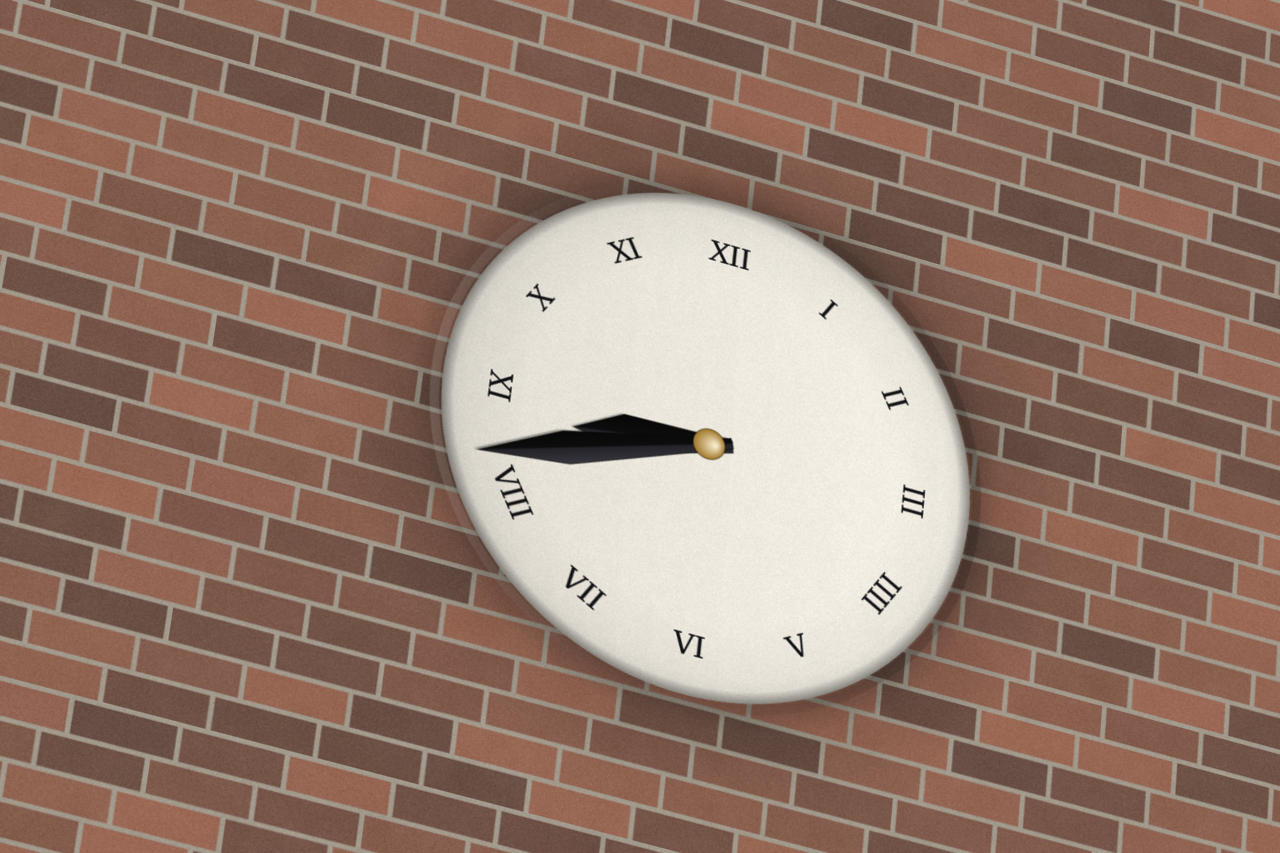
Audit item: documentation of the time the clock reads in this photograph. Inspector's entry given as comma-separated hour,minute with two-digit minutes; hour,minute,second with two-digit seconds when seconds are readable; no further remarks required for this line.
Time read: 8,42
